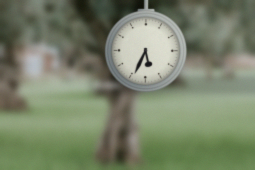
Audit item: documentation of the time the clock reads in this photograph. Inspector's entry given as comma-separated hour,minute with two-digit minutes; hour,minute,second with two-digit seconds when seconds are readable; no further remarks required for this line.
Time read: 5,34
